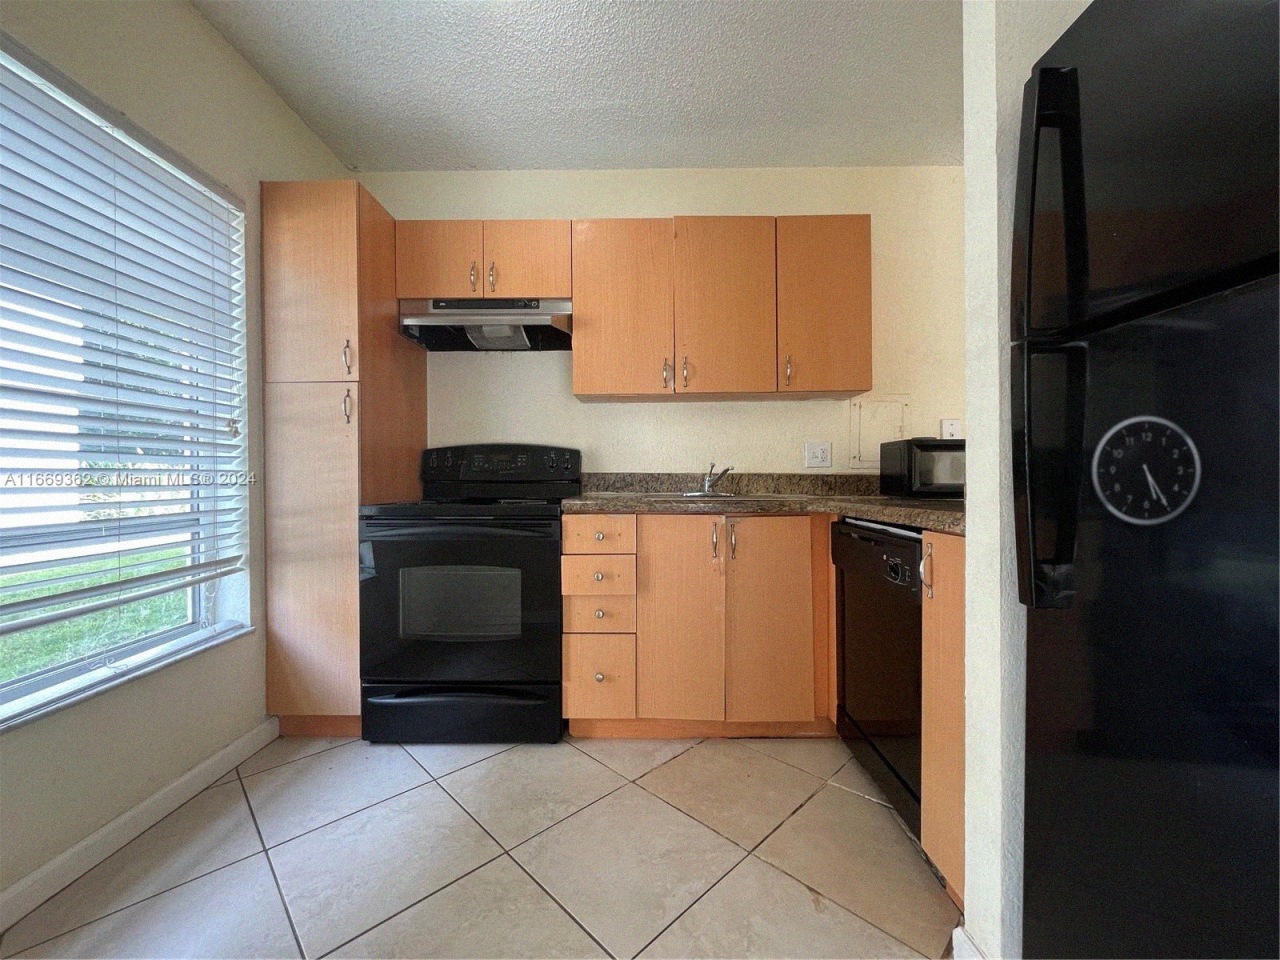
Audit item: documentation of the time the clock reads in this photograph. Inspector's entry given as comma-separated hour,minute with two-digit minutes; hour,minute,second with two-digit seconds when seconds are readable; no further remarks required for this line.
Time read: 5,25
